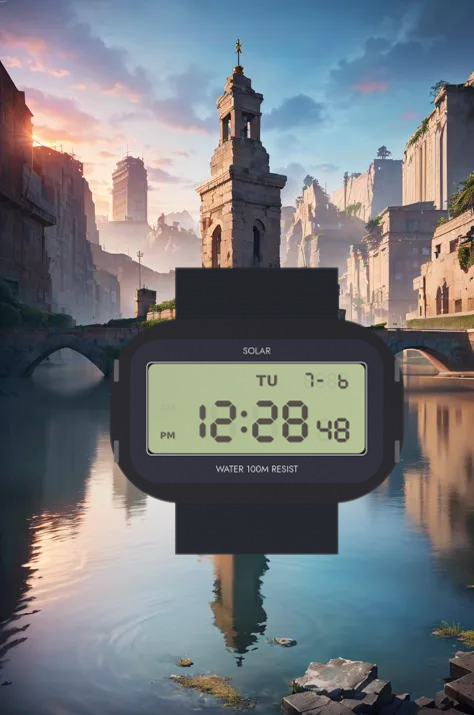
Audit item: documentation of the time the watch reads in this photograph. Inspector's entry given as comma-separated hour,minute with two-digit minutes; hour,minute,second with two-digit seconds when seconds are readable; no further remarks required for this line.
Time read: 12,28,48
